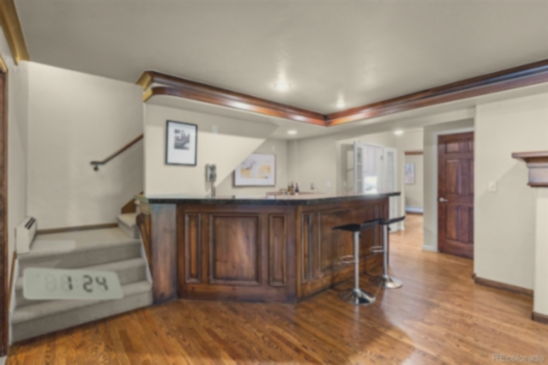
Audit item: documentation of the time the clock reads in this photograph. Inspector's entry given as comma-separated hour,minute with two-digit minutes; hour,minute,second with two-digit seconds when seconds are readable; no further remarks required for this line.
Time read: 1,24
